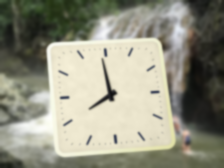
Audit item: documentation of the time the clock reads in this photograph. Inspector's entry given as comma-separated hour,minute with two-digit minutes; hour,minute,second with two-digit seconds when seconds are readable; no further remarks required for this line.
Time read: 7,59
